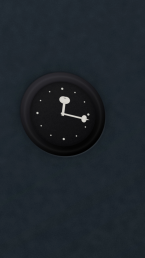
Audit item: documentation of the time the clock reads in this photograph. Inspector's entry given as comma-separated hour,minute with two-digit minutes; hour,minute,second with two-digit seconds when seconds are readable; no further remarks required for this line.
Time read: 12,17
